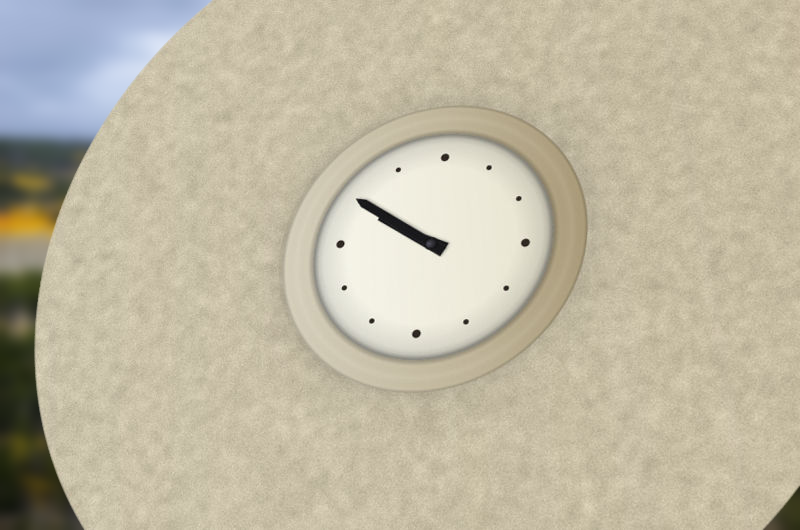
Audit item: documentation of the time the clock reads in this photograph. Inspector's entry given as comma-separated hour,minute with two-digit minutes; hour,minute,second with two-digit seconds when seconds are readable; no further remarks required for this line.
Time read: 9,50
